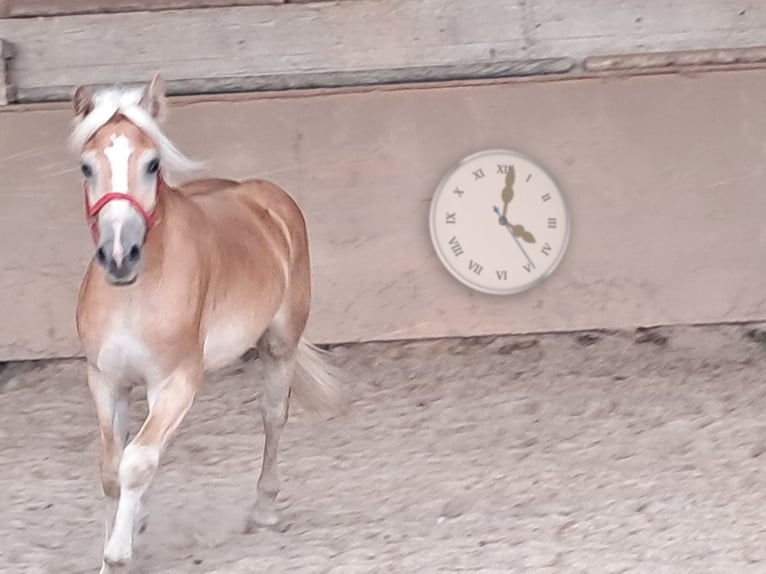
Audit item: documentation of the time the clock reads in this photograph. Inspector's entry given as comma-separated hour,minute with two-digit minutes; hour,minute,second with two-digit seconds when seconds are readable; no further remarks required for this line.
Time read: 4,01,24
